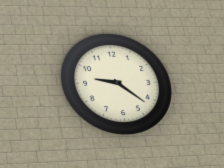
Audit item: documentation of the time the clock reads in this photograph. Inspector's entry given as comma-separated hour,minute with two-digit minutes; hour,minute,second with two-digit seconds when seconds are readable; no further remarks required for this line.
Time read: 9,22
